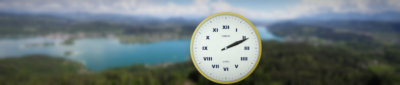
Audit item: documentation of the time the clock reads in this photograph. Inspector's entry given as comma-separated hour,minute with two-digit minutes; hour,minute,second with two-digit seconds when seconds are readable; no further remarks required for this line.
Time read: 2,11
